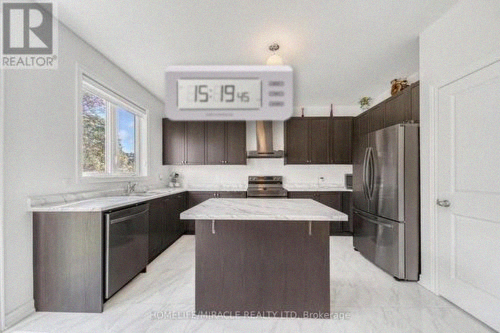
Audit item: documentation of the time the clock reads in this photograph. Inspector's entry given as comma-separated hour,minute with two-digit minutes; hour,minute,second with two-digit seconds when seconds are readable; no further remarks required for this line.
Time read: 15,19
